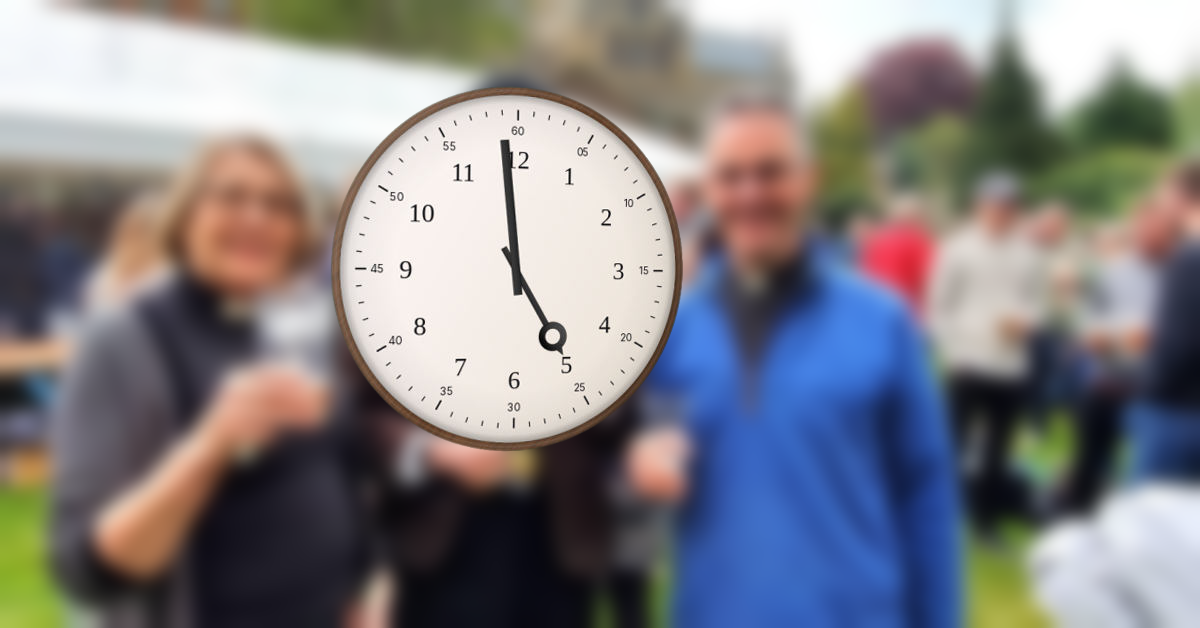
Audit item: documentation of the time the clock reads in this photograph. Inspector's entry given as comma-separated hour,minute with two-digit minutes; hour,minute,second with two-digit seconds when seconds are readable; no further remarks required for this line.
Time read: 4,59
